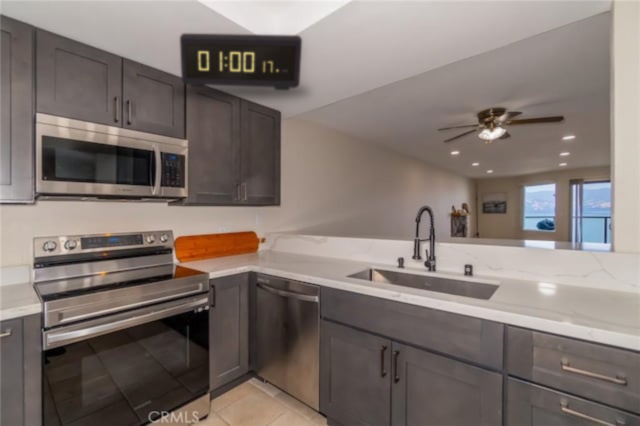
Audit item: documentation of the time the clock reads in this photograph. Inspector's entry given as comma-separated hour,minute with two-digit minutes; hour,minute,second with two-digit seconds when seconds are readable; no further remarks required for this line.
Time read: 1,00,17
